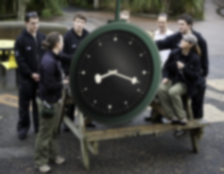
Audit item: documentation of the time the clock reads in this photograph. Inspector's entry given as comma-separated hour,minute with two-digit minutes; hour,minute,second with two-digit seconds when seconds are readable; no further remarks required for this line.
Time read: 8,18
